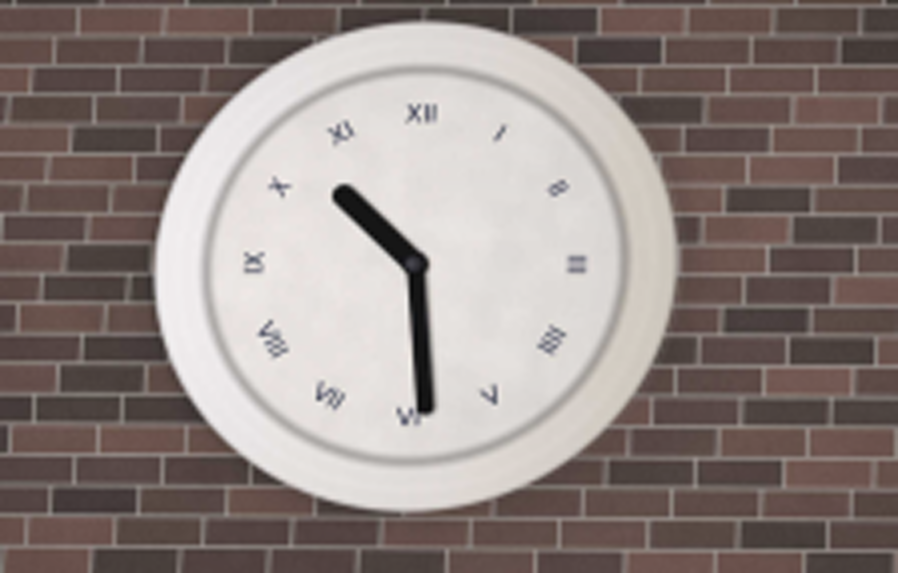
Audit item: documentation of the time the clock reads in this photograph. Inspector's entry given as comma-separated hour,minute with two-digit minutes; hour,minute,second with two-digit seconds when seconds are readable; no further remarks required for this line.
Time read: 10,29
